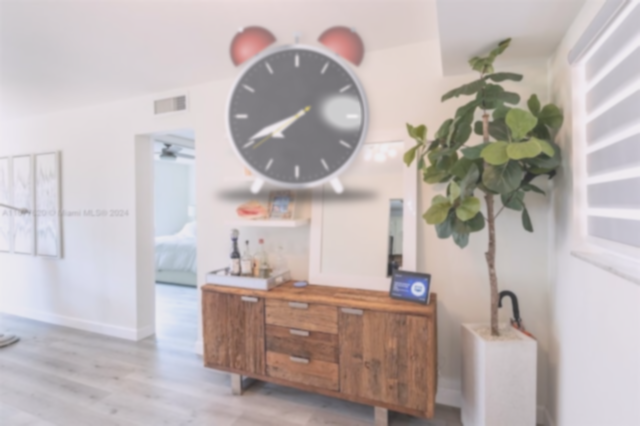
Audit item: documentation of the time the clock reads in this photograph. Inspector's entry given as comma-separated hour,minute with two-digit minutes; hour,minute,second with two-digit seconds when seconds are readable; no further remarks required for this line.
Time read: 7,40,39
